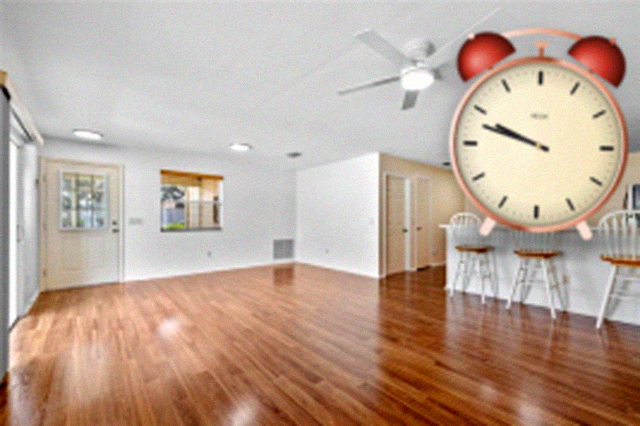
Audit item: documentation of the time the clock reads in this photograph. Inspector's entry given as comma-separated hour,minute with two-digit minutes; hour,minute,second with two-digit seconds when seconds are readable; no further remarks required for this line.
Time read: 9,48
